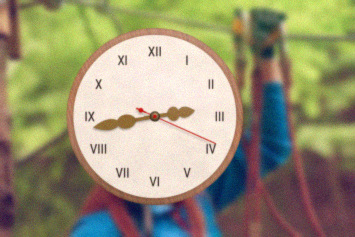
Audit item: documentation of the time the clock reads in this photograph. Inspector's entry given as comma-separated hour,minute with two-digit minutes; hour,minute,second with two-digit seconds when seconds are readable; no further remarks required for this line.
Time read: 2,43,19
